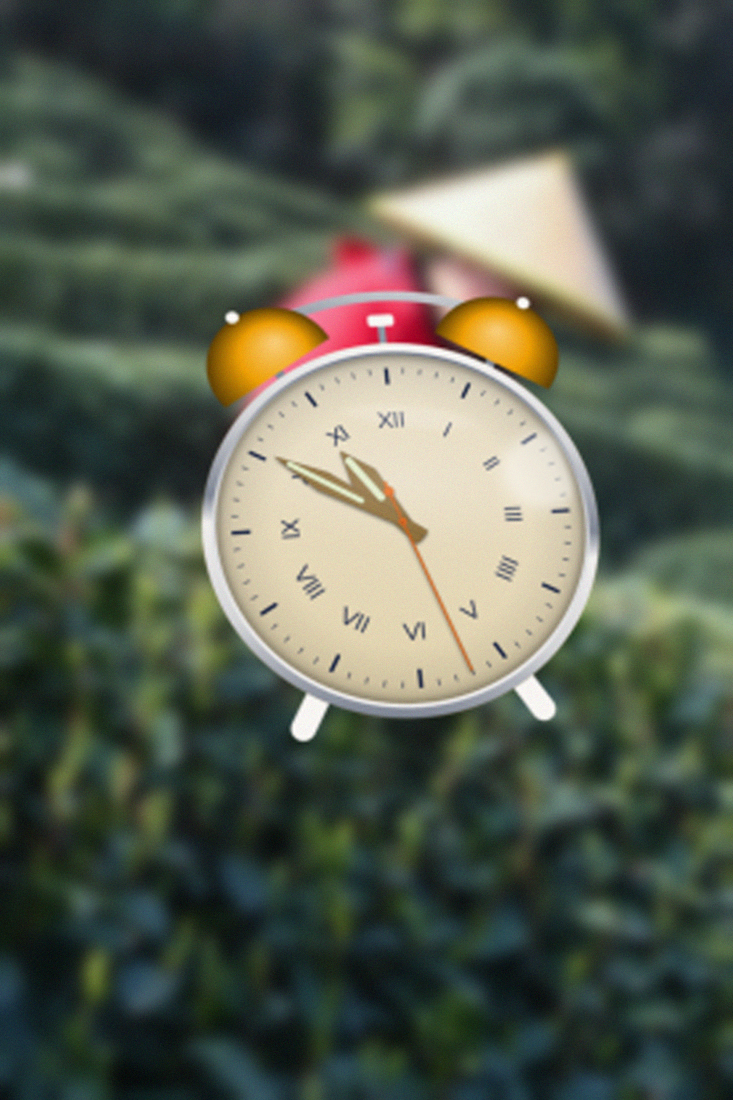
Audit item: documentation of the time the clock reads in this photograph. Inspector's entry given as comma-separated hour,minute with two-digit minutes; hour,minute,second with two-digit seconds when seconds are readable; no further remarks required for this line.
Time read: 10,50,27
